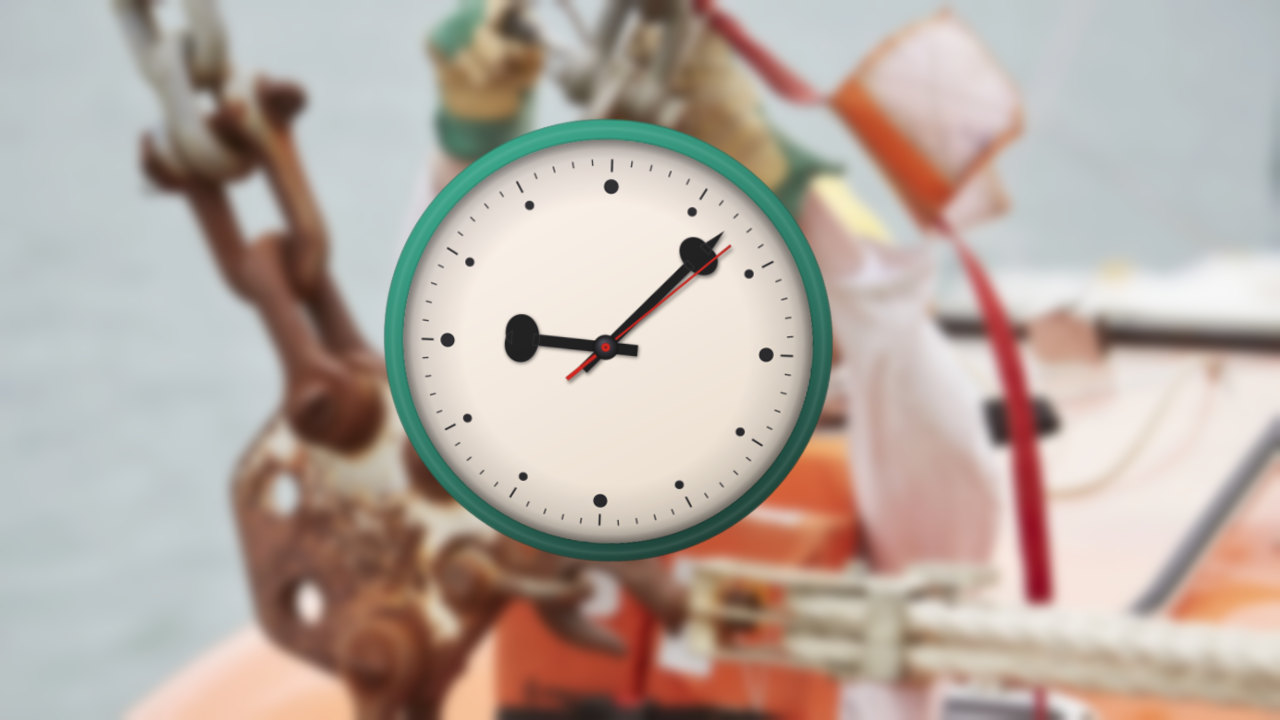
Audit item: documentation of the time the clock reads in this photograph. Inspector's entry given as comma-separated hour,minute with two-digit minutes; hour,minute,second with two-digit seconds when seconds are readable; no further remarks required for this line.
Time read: 9,07,08
